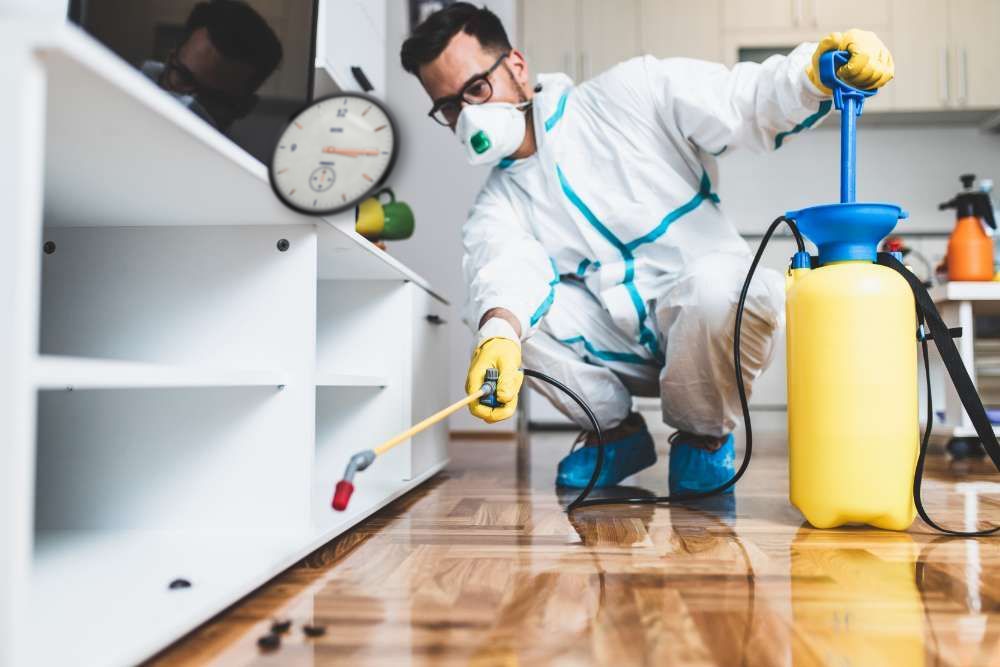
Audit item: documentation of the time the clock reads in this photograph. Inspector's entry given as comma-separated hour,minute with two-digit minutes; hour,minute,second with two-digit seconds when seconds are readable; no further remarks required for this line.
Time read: 3,15
